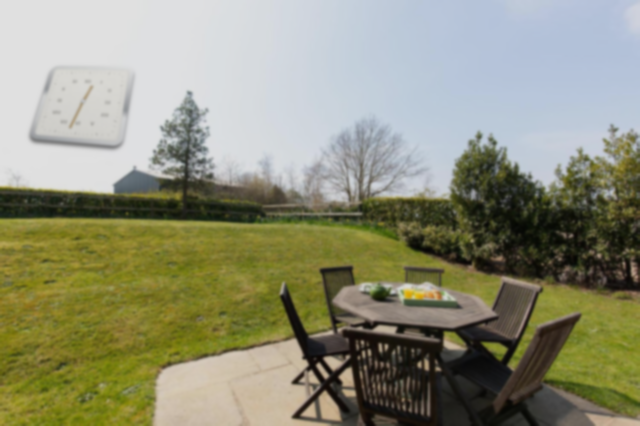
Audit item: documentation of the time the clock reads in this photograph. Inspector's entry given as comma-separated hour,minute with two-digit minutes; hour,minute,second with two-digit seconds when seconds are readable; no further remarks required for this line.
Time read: 12,32
